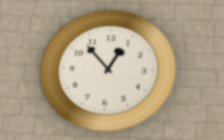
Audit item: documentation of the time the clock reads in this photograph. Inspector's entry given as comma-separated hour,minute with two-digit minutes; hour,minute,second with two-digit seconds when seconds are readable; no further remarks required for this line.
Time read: 12,53
